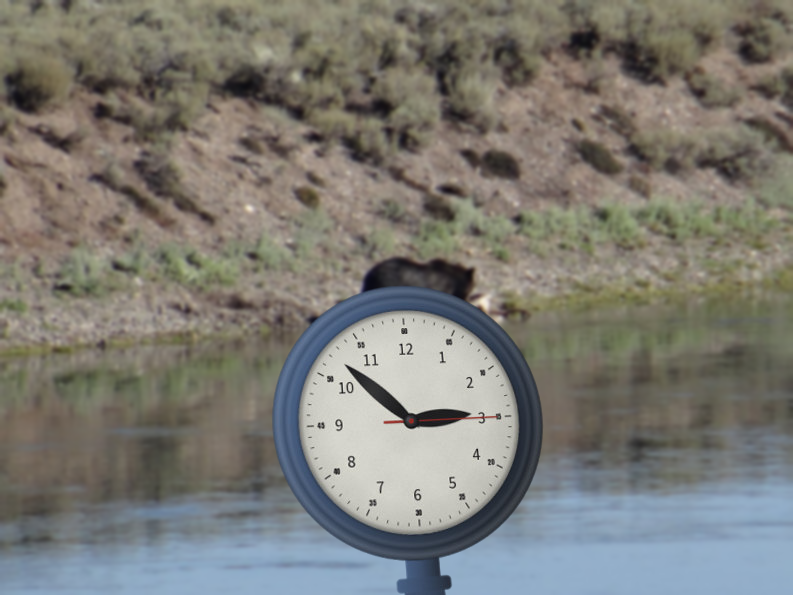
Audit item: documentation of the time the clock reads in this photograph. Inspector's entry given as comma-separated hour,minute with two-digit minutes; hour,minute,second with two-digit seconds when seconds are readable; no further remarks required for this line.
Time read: 2,52,15
